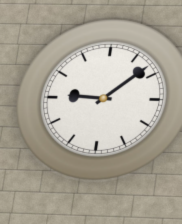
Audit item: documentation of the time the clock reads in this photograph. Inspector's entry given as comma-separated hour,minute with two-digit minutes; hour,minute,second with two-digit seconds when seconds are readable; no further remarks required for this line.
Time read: 9,08
